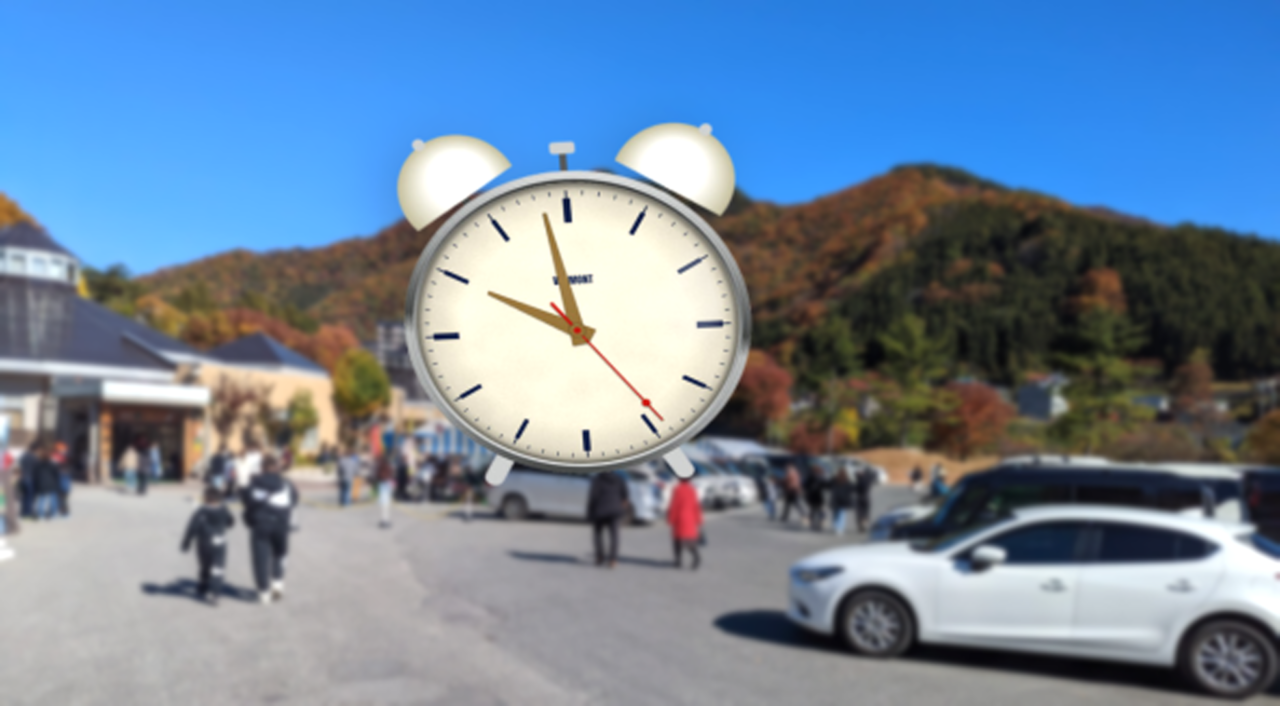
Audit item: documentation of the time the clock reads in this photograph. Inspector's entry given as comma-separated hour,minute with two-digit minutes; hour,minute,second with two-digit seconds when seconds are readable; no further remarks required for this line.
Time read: 9,58,24
